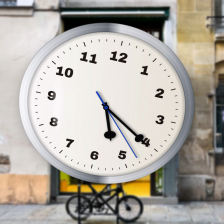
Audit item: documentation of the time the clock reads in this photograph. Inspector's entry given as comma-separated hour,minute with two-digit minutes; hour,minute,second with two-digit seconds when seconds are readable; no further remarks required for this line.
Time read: 5,20,23
